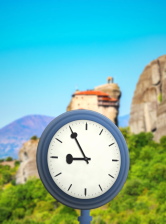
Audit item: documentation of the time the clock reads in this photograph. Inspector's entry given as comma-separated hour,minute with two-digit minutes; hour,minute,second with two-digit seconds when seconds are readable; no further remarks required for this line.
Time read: 8,55
